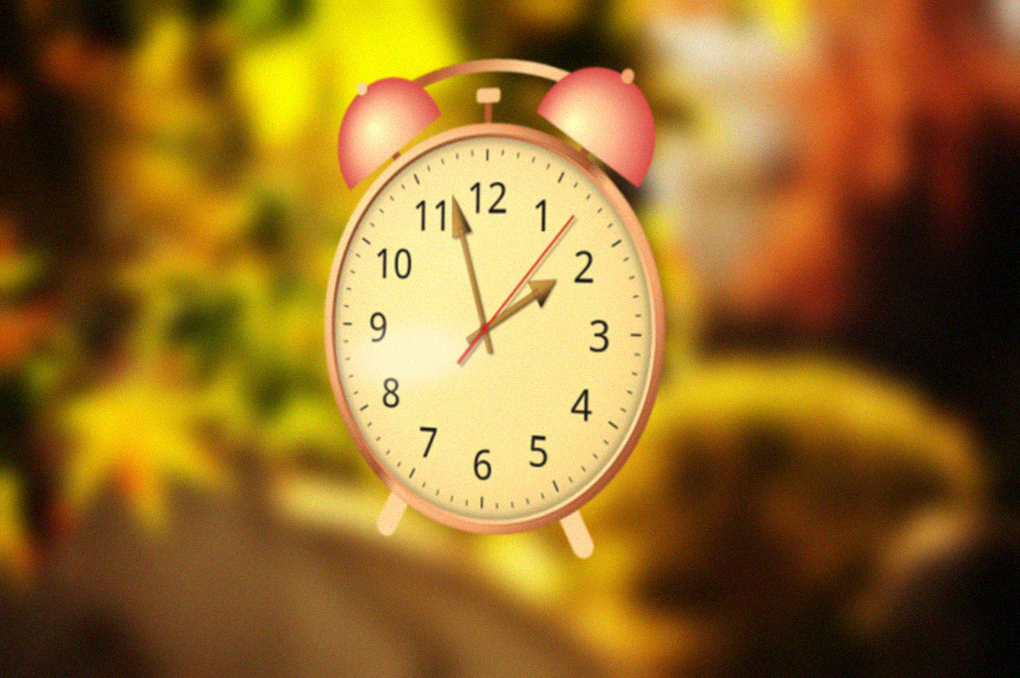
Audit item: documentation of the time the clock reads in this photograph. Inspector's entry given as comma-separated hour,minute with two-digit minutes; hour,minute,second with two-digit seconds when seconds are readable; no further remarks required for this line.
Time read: 1,57,07
